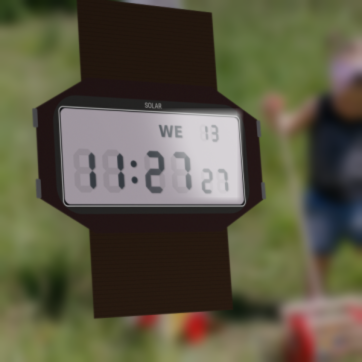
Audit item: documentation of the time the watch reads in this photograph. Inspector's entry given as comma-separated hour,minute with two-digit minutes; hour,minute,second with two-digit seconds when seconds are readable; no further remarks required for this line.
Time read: 11,27,27
